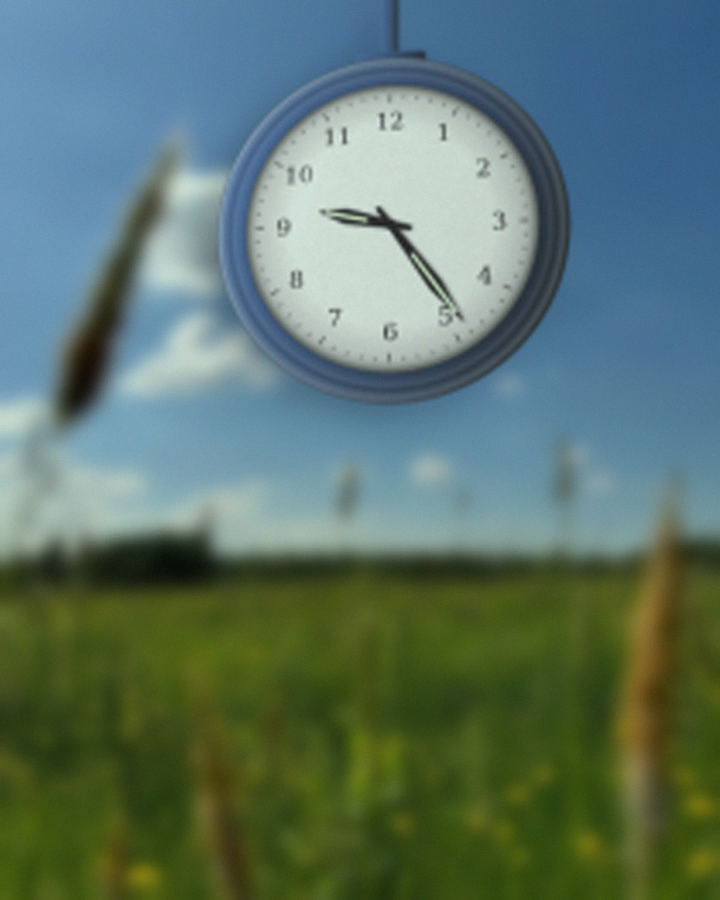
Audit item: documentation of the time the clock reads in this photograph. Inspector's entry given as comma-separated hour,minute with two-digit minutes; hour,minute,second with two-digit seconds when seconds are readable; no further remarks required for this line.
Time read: 9,24
